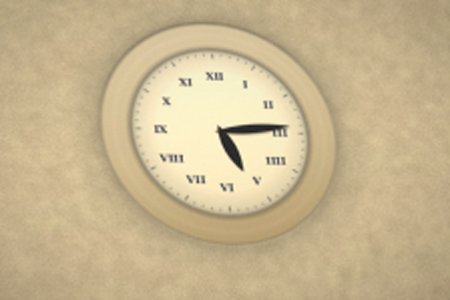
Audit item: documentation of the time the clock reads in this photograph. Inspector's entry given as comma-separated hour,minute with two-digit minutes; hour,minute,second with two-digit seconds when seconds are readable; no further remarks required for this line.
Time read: 5,14
